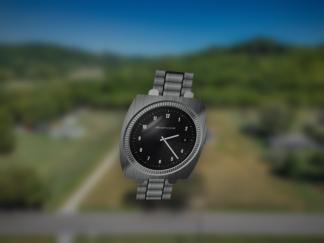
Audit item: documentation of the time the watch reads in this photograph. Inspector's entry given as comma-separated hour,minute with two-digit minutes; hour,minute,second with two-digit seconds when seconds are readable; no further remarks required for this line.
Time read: 2,23
